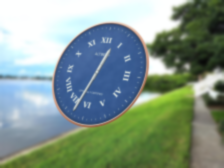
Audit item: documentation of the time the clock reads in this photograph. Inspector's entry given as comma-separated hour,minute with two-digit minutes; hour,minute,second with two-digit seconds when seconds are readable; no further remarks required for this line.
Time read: 12,33
